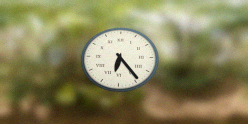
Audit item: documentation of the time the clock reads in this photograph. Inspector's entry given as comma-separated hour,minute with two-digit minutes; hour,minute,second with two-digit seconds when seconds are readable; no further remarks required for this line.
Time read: 6,24
